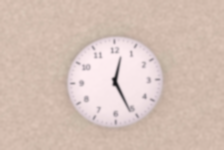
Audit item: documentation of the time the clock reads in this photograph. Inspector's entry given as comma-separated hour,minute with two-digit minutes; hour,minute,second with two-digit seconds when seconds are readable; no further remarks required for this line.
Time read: 12,26
